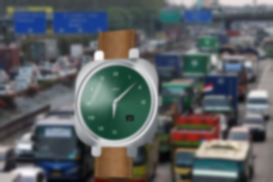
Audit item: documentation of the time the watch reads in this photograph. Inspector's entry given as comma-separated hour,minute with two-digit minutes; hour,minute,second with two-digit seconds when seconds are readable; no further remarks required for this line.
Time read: 6,08
